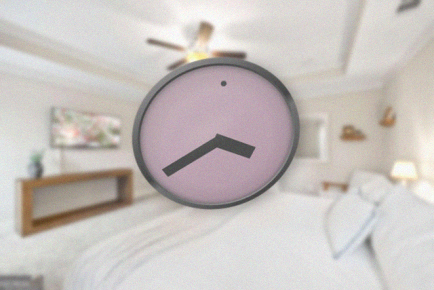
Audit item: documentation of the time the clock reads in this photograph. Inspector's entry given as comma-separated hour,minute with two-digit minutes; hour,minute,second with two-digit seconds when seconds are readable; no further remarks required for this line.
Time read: 3,39
